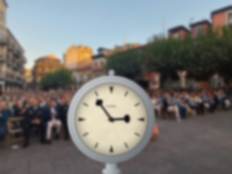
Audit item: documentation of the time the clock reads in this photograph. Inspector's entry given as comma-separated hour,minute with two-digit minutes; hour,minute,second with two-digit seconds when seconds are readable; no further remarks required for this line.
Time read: 2,54
